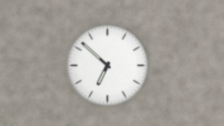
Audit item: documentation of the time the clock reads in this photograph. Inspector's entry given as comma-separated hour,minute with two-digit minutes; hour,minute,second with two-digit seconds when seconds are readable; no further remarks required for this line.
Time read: 6,52
